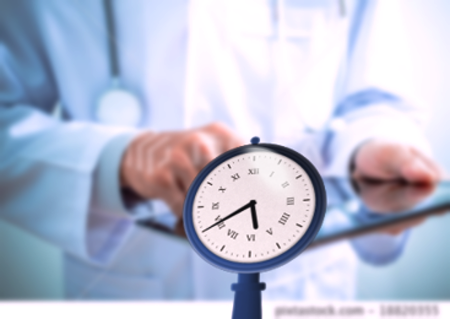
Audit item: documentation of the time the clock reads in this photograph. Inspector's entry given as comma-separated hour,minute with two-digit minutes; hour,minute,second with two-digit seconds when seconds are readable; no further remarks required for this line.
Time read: 5,40
